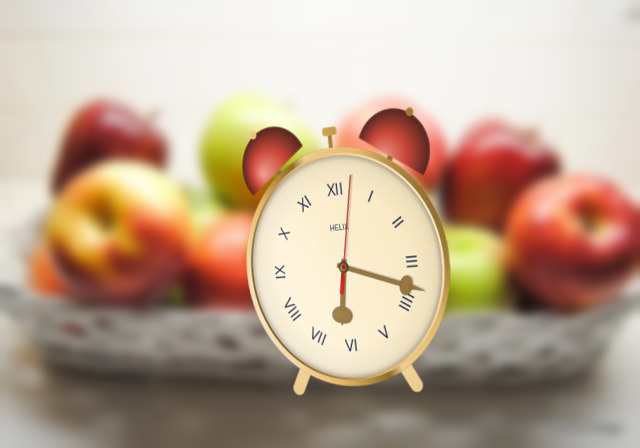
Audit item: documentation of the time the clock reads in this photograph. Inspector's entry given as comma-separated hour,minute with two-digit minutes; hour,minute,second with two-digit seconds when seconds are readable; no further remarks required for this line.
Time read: 6,18,02
